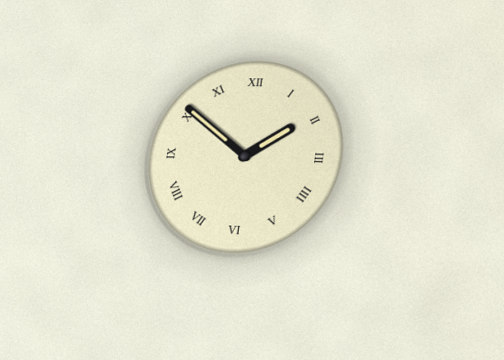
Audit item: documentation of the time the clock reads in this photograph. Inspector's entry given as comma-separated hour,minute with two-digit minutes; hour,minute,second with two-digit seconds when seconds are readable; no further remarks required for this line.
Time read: 1,51
